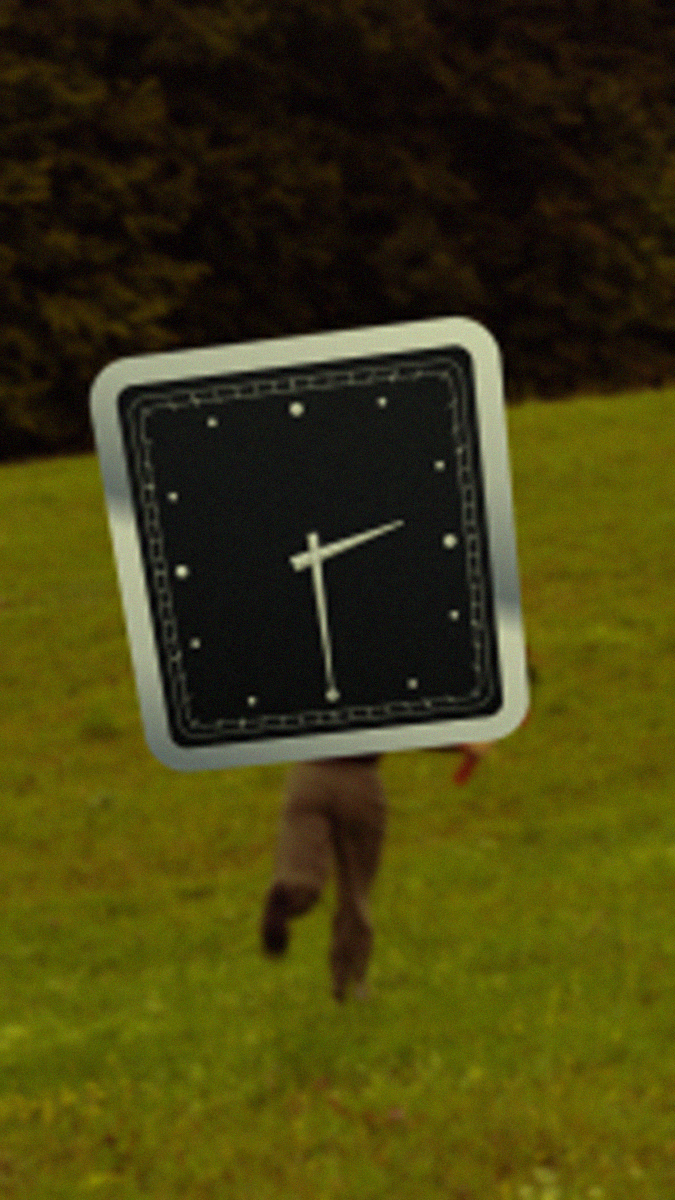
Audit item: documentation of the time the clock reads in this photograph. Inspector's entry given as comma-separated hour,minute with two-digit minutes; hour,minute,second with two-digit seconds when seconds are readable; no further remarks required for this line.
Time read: 2,30
